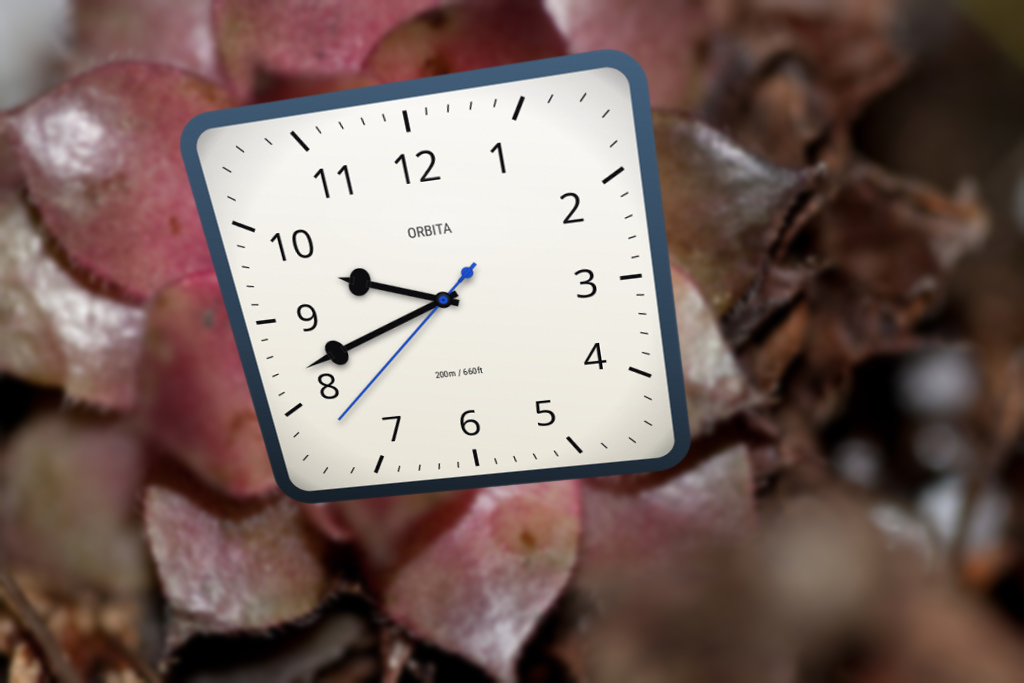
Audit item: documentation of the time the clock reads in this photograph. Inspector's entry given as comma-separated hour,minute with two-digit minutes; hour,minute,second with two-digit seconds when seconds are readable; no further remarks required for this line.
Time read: 9,41,38
